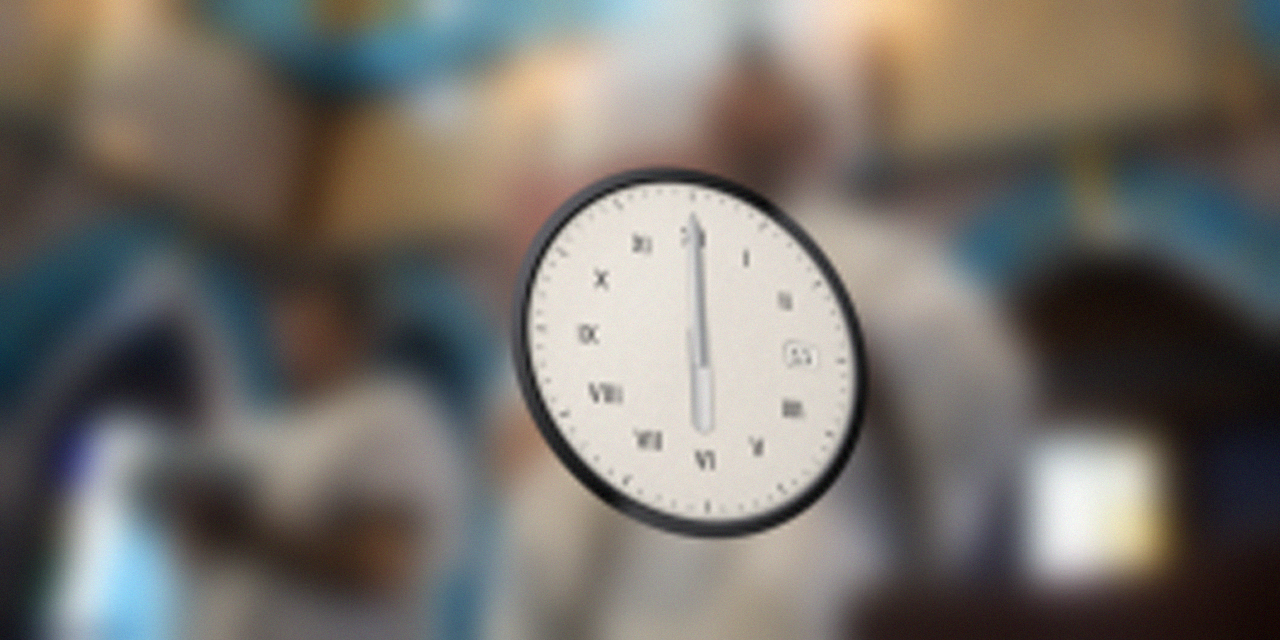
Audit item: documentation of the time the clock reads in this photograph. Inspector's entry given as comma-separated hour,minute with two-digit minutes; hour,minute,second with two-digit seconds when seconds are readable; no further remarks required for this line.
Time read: 6,00
